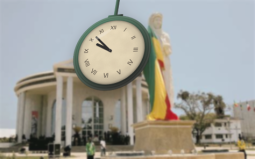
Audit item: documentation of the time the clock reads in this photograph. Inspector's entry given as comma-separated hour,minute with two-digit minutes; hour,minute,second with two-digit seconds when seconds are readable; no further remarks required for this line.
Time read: 9,52
